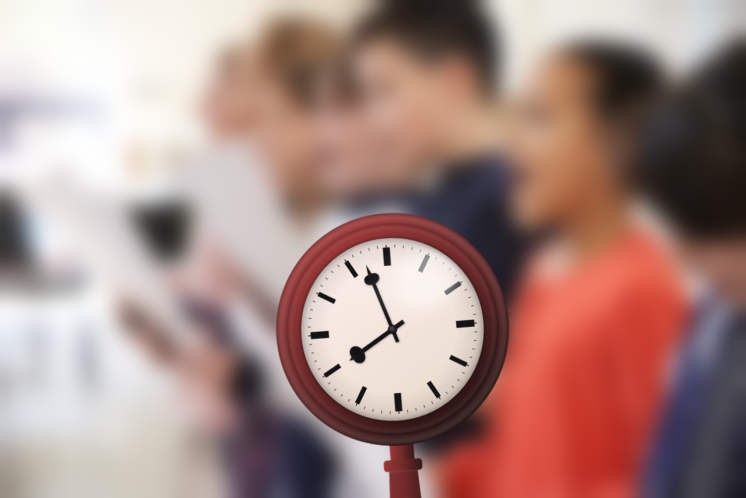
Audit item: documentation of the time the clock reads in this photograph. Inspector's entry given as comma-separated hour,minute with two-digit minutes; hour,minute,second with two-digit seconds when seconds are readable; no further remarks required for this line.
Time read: 7,57
